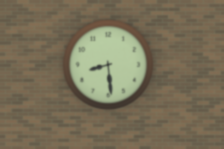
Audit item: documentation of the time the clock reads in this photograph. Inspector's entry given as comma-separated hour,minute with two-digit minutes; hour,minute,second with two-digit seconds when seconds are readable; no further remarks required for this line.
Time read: 8,29
